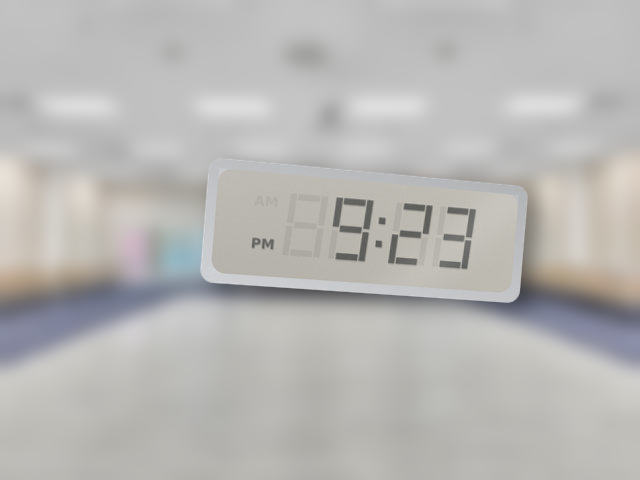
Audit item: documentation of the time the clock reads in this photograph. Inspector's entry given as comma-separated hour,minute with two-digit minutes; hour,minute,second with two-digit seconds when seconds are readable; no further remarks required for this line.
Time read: 9,23
